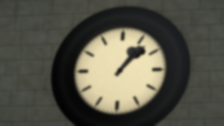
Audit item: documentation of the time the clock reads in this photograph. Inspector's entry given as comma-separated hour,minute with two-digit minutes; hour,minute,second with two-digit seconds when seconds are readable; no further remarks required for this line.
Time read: 1,07
